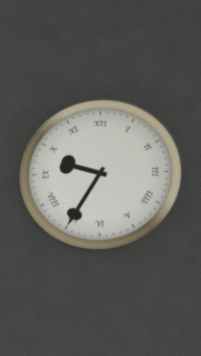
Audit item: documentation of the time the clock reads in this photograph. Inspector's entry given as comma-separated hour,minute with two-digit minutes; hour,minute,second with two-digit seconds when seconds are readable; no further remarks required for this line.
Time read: 9,35
